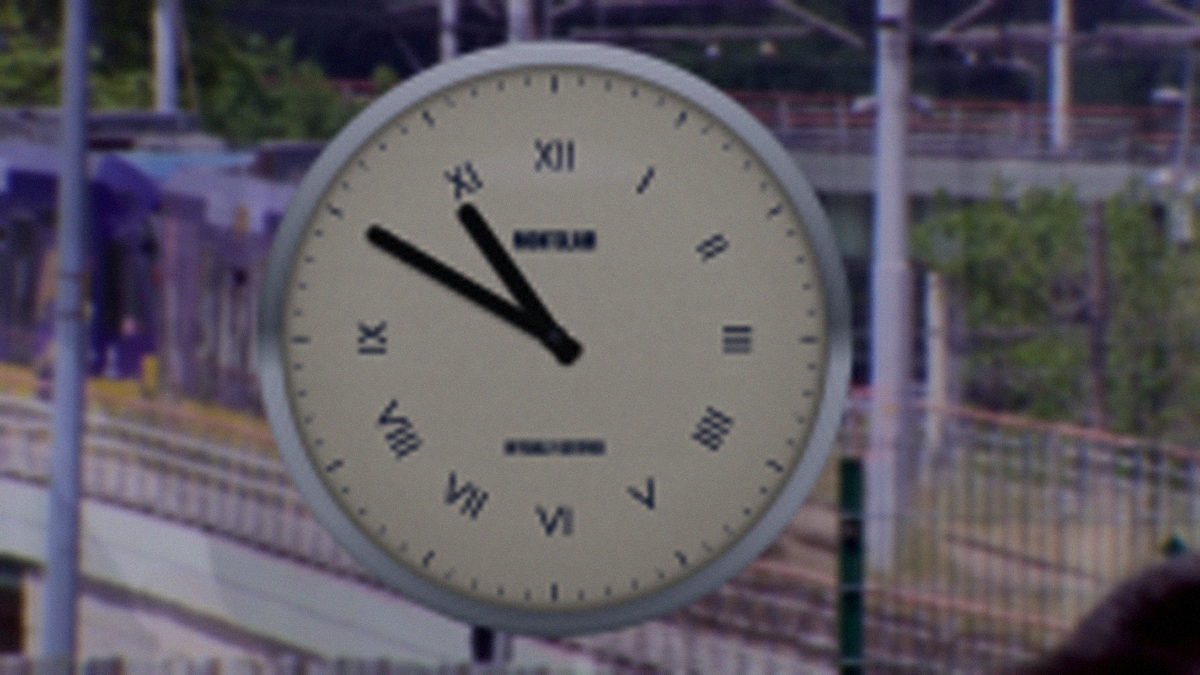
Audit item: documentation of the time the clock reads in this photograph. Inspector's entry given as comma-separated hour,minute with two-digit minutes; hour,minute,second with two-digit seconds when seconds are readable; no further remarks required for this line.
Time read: 10,50
